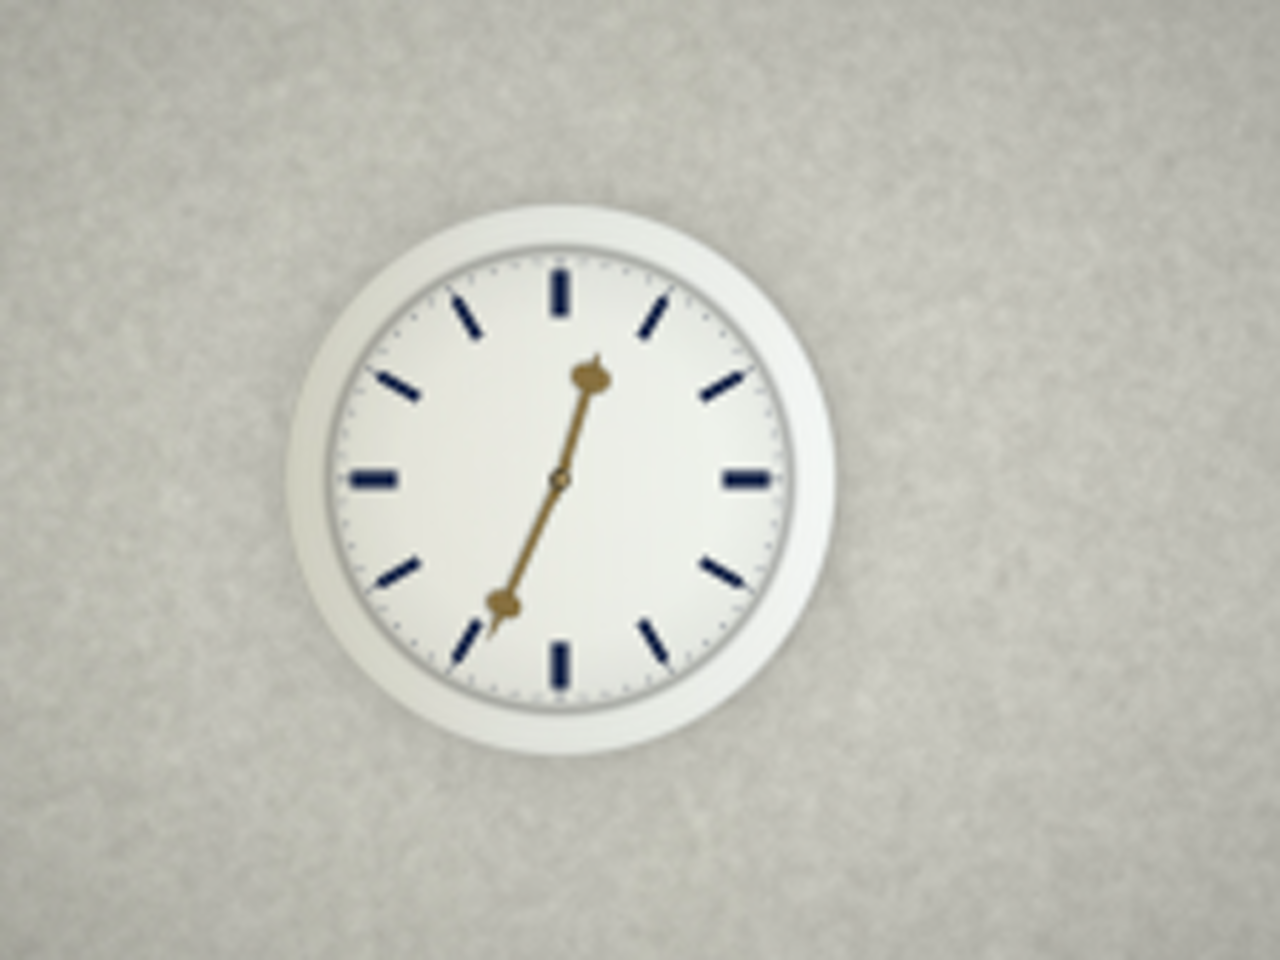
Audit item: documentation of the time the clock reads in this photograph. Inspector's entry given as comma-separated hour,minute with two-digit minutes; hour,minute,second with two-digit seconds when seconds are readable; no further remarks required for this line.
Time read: 12,34
